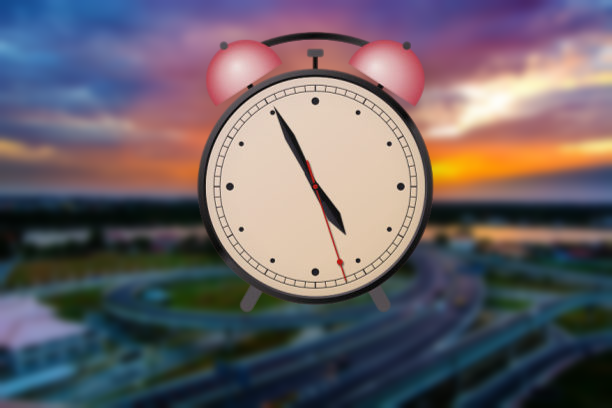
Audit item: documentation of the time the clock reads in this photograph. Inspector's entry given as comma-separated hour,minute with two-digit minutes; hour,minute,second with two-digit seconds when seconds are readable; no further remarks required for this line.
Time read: 4,55,27
